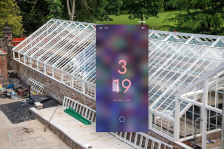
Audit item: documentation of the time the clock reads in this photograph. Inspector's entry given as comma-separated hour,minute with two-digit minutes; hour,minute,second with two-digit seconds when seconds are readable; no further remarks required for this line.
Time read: 3,19
